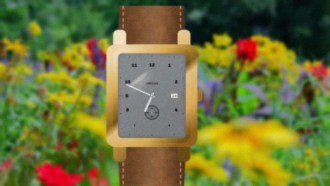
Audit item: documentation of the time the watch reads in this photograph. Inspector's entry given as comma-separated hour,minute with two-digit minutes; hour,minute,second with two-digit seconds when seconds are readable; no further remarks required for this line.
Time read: 6,49
